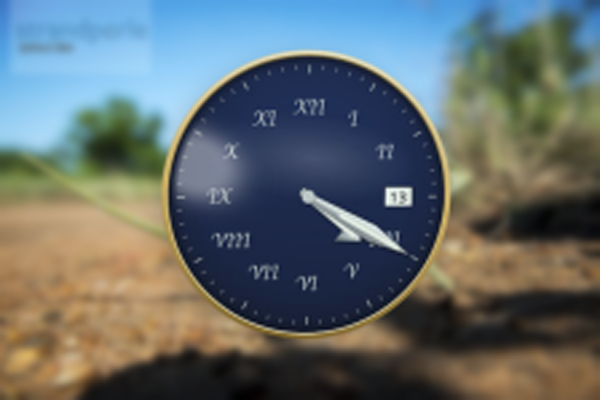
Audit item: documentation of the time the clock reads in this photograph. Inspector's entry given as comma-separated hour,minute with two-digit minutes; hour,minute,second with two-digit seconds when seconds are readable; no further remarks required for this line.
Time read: 4,20
